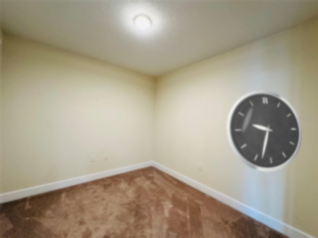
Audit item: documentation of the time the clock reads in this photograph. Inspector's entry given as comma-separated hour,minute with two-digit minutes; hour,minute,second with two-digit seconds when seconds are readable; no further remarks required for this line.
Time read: 9,33
